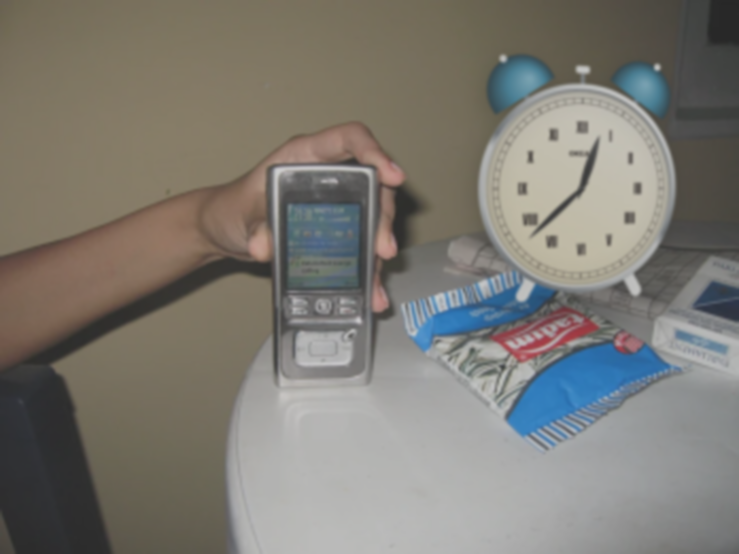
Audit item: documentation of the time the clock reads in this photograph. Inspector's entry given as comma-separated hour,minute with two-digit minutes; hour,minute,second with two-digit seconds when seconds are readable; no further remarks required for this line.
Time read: 12,38
